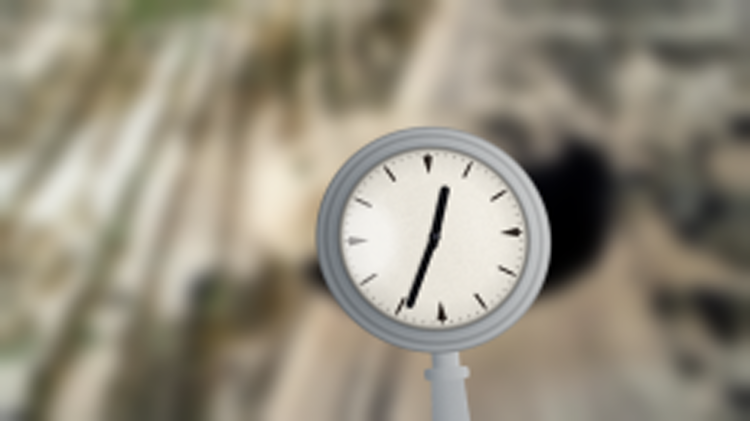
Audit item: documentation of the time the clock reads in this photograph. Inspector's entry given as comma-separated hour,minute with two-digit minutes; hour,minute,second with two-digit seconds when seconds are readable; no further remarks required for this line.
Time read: 12,34
